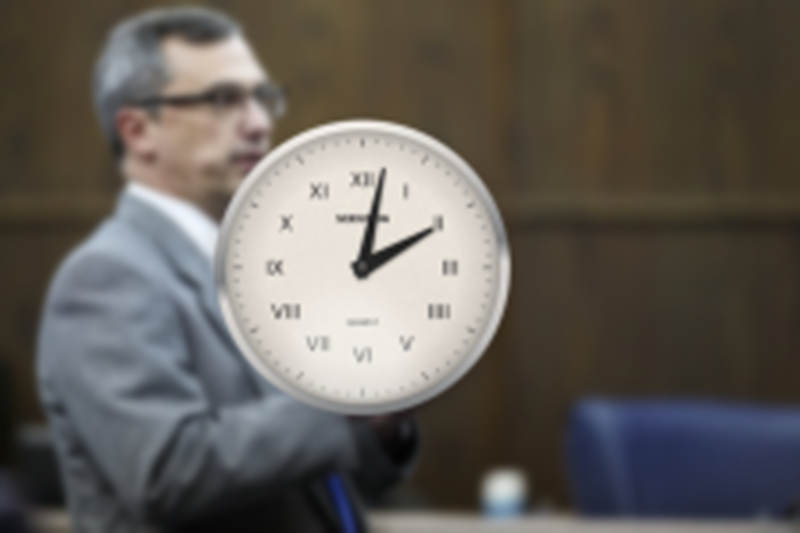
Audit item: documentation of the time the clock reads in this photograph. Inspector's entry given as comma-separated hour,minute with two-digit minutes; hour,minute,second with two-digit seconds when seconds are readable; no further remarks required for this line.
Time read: 2,02
